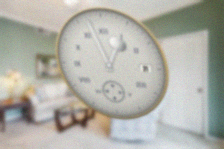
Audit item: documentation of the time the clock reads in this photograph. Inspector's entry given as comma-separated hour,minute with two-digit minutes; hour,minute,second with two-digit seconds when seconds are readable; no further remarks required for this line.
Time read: 12,57
